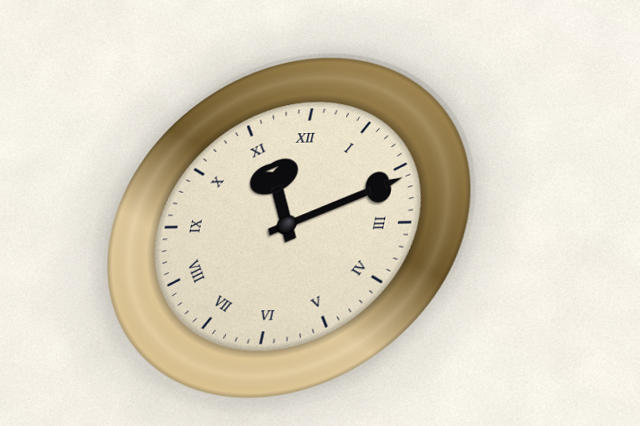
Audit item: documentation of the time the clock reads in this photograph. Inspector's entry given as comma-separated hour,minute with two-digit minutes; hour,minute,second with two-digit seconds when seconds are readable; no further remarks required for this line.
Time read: 11,11
